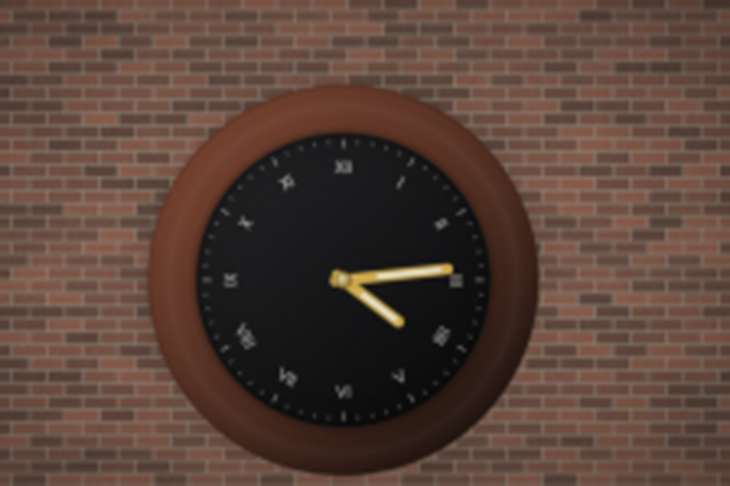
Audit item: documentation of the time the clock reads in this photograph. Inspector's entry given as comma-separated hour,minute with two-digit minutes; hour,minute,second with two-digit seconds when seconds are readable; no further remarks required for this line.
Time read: 4,14
